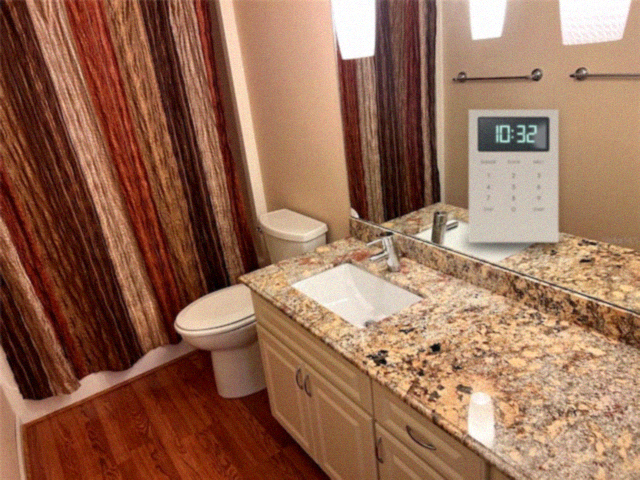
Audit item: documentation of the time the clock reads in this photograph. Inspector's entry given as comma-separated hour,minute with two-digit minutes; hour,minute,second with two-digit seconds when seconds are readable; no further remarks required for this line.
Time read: 10,32
